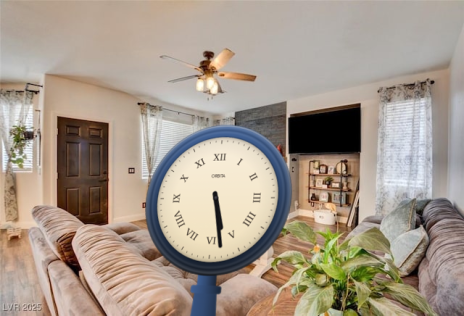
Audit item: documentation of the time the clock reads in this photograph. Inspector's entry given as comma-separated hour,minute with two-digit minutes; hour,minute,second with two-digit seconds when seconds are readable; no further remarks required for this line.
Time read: 5,28
